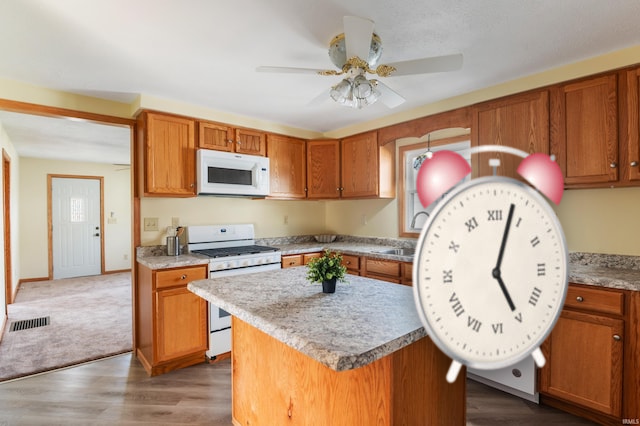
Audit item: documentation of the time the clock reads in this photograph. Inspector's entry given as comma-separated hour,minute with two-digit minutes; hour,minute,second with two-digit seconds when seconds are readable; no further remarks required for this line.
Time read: 5,03
